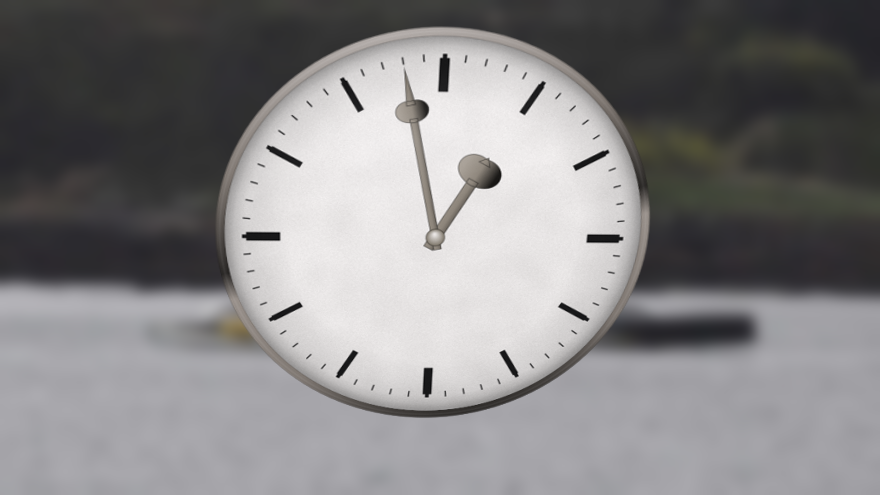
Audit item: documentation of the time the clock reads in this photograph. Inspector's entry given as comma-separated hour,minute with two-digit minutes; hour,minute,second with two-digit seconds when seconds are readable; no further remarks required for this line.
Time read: 12,58
